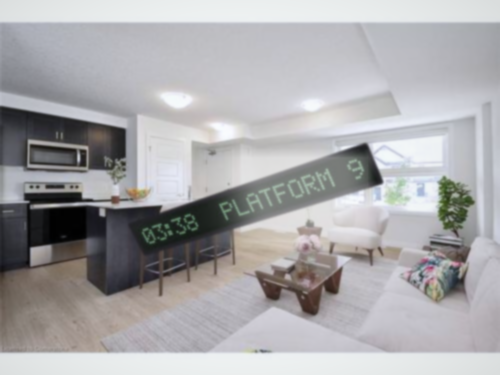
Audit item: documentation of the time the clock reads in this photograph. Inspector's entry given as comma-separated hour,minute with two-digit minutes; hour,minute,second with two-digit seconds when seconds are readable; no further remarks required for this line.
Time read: 3,38
